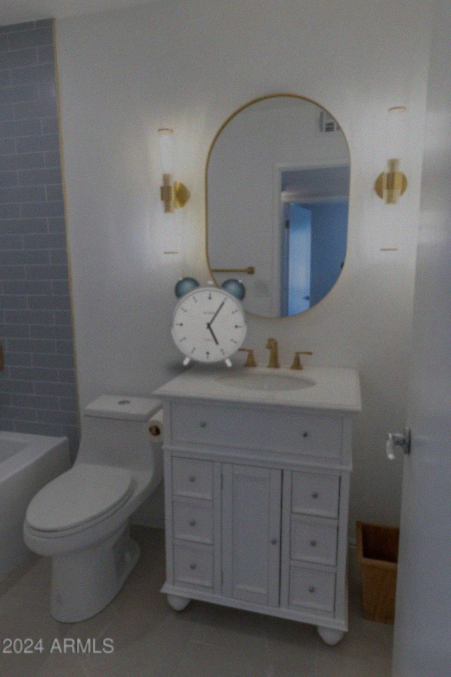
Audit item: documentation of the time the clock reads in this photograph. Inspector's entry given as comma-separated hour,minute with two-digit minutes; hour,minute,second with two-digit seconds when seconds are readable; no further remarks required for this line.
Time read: 5,05
